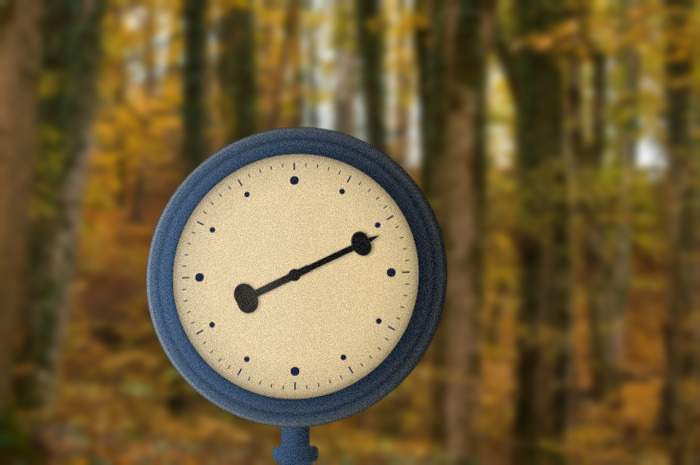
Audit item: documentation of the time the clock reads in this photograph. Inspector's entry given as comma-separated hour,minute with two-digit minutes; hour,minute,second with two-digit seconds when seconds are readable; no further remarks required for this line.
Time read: 8,11
